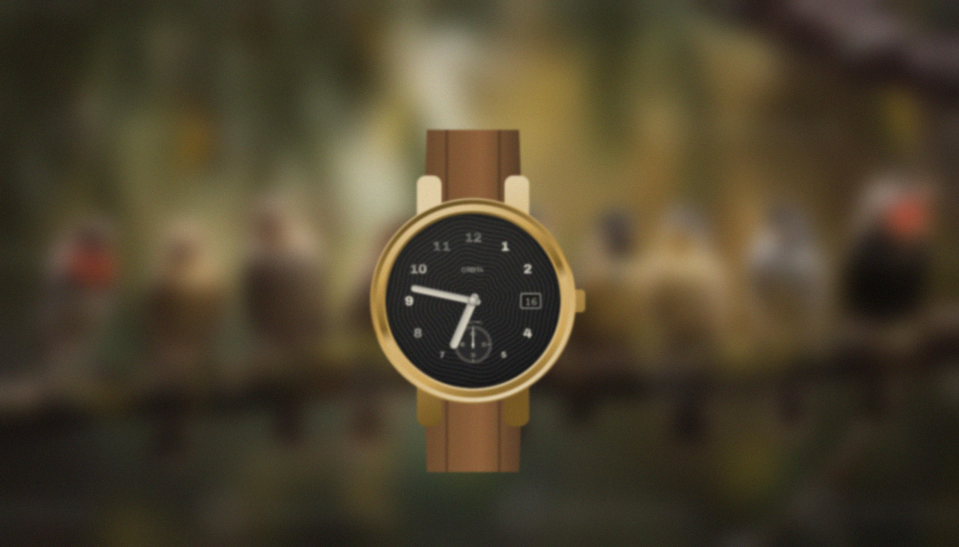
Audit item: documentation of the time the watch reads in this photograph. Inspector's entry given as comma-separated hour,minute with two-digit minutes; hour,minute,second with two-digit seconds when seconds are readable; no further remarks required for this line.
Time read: 6,47
